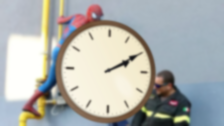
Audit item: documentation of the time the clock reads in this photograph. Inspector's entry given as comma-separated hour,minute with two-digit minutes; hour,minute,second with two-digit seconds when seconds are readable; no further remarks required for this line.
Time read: 2,10
